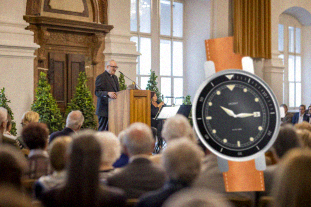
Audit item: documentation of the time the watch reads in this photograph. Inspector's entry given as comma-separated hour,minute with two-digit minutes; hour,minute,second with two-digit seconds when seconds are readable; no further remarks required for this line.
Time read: 10,15
